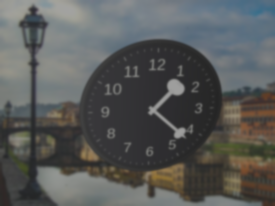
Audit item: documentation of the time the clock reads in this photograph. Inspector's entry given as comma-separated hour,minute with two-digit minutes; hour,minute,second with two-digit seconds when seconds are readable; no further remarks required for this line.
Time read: 1,22
